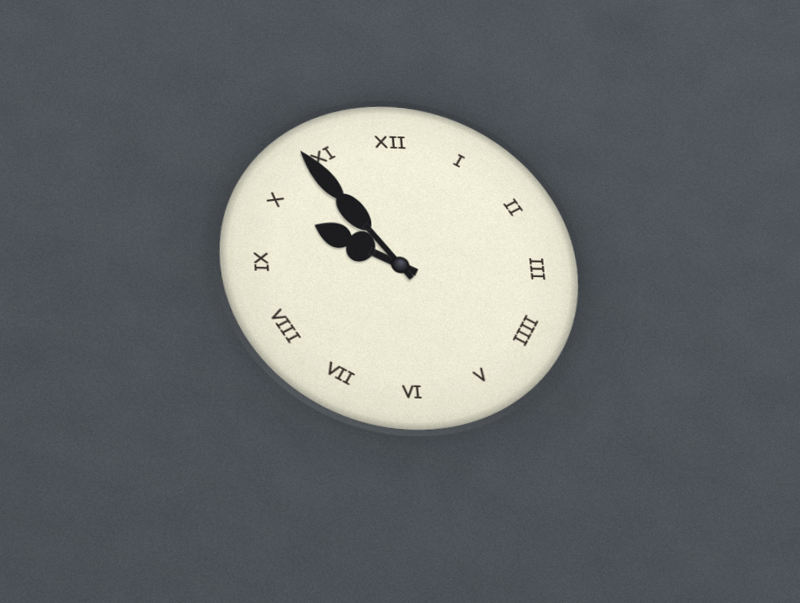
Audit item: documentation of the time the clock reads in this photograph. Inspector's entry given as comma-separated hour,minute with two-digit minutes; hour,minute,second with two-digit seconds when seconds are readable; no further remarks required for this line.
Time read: 9,54
